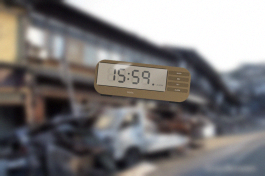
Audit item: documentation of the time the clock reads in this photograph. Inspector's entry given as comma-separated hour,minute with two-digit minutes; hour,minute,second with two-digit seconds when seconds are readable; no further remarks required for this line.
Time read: 15,59
